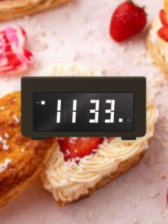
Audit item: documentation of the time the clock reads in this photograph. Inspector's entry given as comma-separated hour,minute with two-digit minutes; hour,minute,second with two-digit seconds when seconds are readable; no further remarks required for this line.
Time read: 11,33
